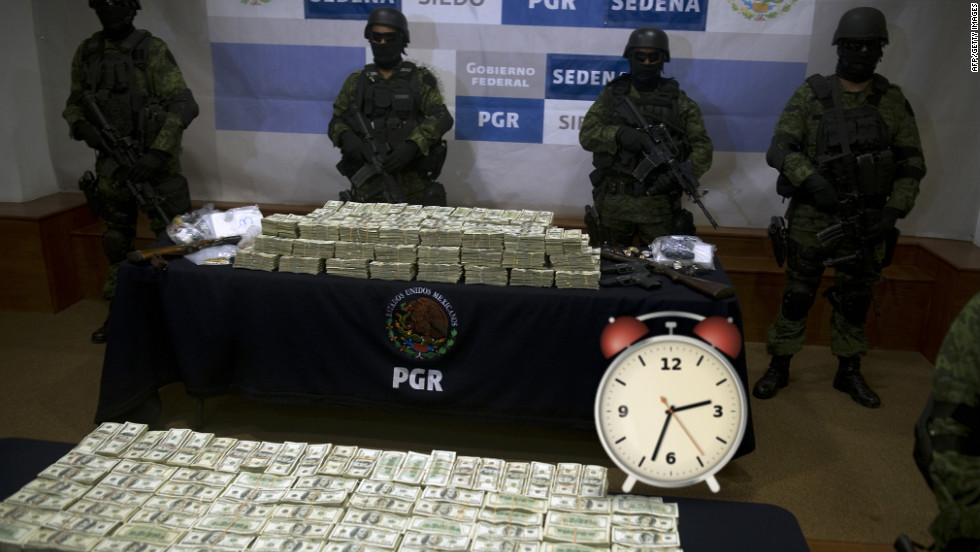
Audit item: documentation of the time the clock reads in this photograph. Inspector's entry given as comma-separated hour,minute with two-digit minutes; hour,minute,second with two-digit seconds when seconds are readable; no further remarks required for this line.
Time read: 2,33,24
